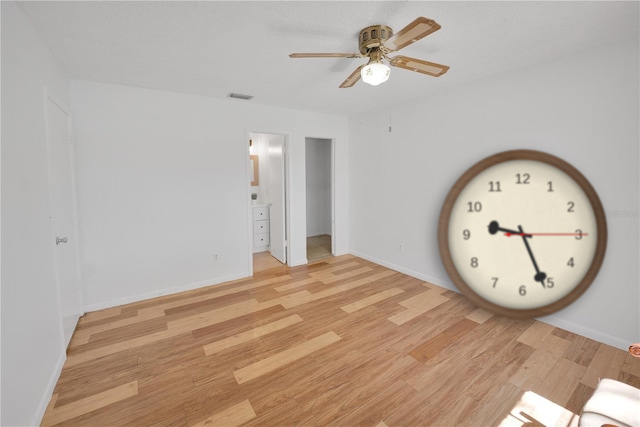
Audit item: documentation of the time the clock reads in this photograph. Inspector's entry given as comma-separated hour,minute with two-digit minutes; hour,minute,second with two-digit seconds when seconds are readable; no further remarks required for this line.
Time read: 9,26,15
